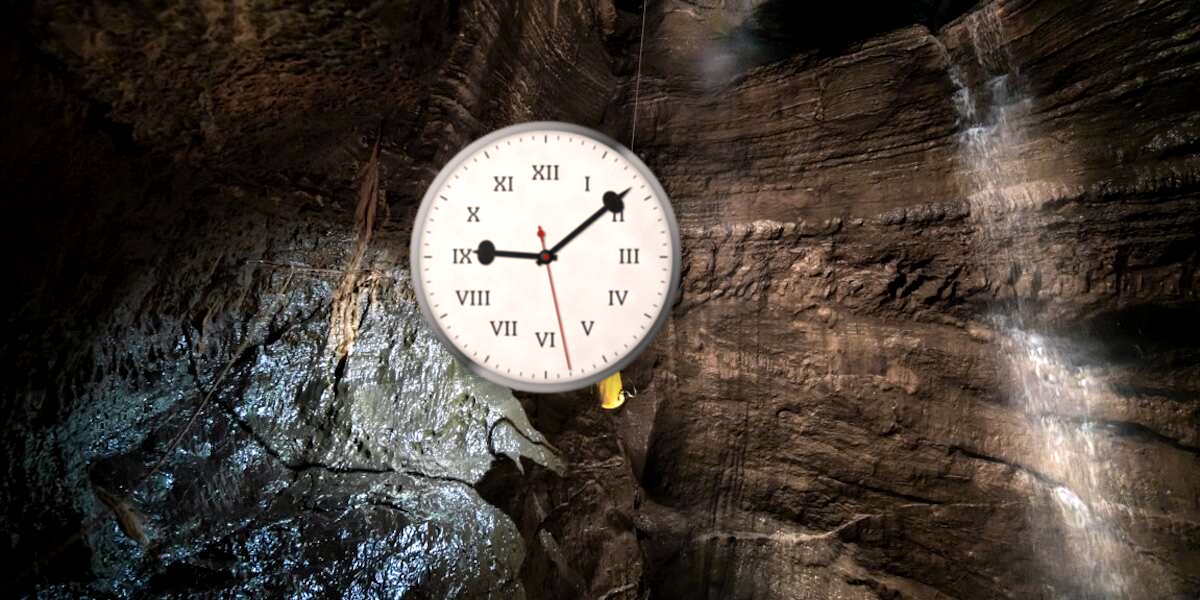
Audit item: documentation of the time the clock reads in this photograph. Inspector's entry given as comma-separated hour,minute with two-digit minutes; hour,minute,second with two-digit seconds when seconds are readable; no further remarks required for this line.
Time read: 9,08,28
